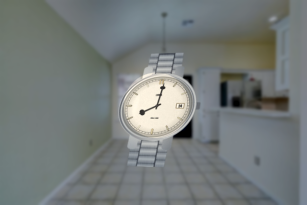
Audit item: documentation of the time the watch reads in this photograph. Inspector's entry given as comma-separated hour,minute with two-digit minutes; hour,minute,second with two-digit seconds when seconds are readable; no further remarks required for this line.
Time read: 8,01
